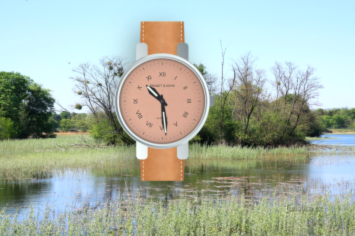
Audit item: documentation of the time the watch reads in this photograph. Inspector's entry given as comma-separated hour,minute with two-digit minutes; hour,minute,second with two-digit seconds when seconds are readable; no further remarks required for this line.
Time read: 10,29
